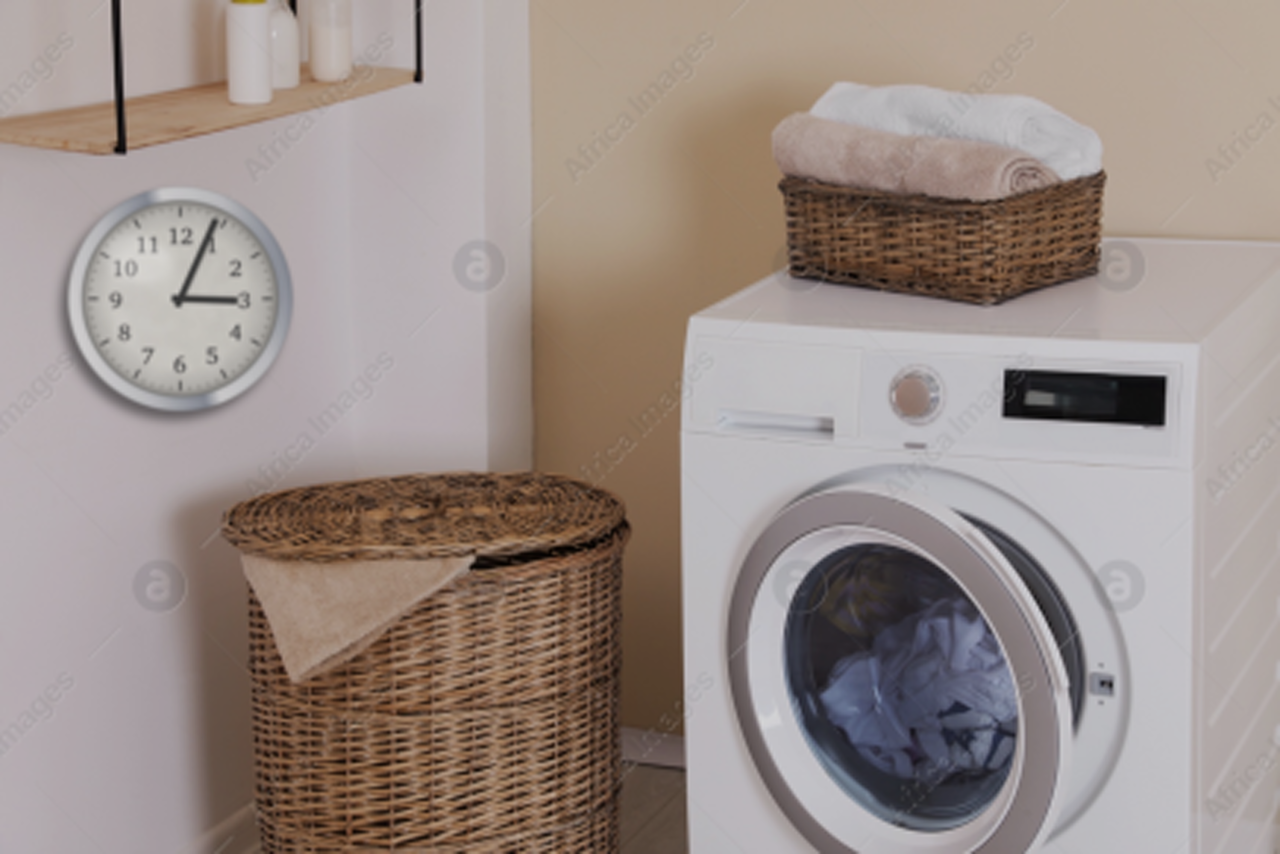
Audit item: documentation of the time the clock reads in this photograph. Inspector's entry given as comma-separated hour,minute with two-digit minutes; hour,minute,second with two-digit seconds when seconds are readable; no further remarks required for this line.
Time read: 3,04
